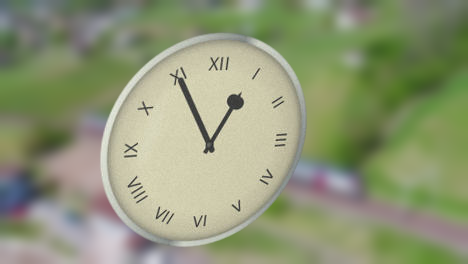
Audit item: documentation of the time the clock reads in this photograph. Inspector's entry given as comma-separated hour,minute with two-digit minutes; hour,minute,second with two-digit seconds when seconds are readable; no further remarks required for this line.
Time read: 12,55
